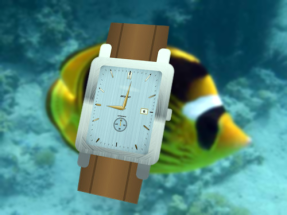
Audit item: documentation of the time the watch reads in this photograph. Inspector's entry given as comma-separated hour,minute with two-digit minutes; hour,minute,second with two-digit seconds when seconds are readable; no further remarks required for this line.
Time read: 9,01
